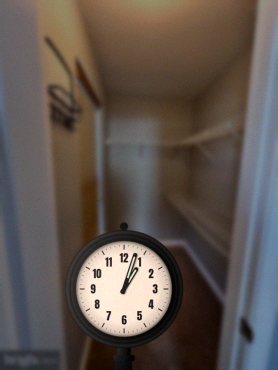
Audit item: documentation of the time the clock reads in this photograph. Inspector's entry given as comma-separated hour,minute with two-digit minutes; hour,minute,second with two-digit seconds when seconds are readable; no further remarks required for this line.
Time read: 1,03
